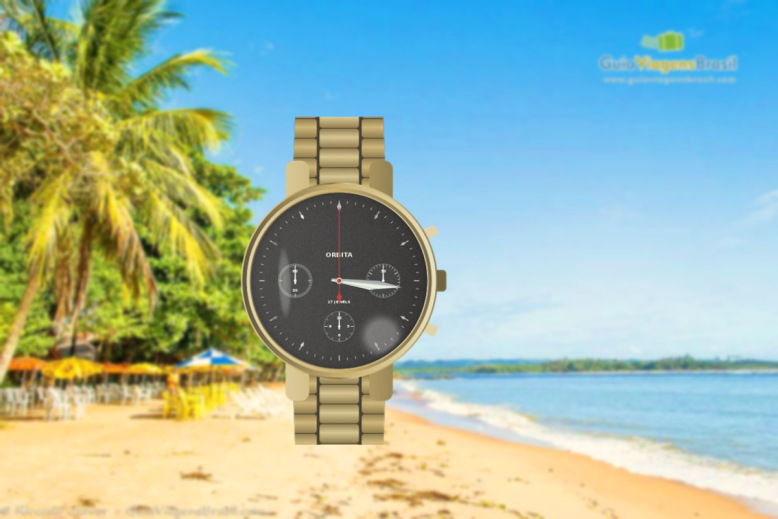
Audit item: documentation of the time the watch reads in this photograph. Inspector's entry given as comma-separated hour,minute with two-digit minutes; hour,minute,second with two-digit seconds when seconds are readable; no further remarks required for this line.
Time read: 3,16
